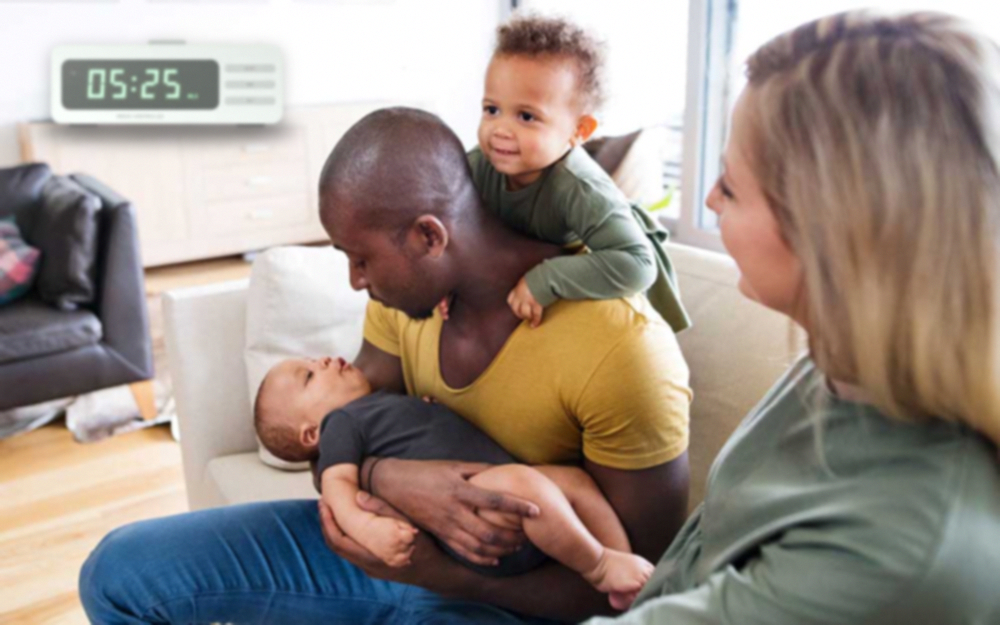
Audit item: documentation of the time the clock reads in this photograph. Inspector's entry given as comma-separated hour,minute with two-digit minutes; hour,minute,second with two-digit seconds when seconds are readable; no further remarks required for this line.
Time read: 5,25
